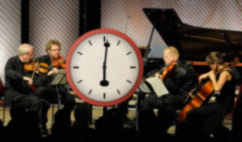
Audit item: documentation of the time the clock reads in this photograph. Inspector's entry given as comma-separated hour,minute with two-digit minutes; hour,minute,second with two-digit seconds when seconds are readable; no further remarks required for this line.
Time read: 6,01
